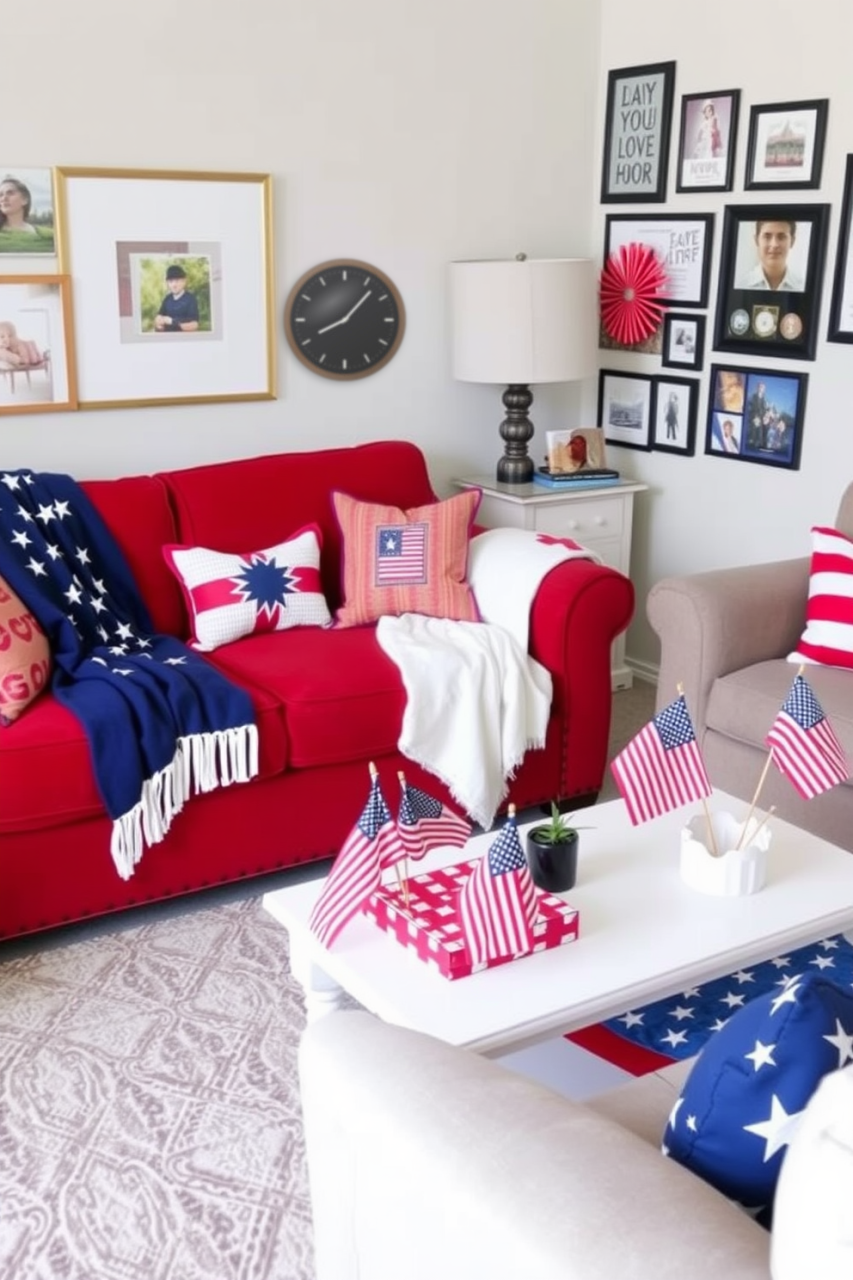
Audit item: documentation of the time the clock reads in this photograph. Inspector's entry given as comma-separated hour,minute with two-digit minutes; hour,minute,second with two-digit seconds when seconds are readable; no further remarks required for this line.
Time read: 8,07
